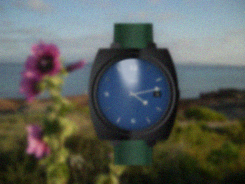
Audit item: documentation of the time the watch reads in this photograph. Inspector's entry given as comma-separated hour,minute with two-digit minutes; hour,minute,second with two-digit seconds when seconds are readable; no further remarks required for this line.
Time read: 4,13
